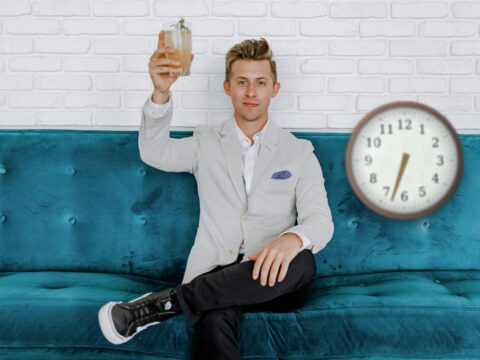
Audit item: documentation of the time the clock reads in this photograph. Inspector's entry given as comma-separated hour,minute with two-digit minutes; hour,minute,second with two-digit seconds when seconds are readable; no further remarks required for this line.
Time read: 6,33
